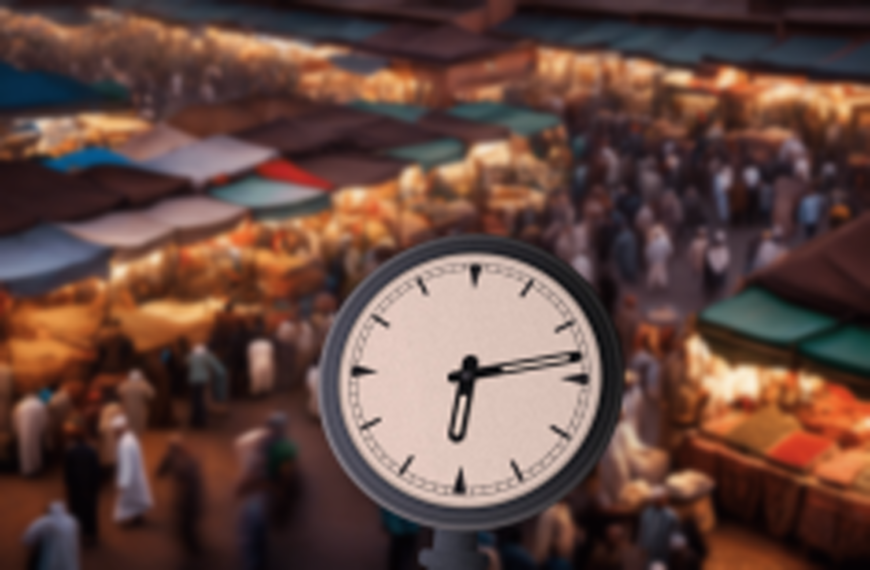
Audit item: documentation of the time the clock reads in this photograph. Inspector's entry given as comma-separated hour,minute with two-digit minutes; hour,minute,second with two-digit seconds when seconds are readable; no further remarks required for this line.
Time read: 6,13
